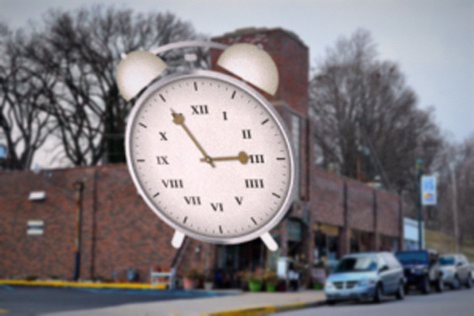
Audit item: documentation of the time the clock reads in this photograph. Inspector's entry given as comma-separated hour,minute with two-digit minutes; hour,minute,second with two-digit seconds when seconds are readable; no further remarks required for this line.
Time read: 2,55
